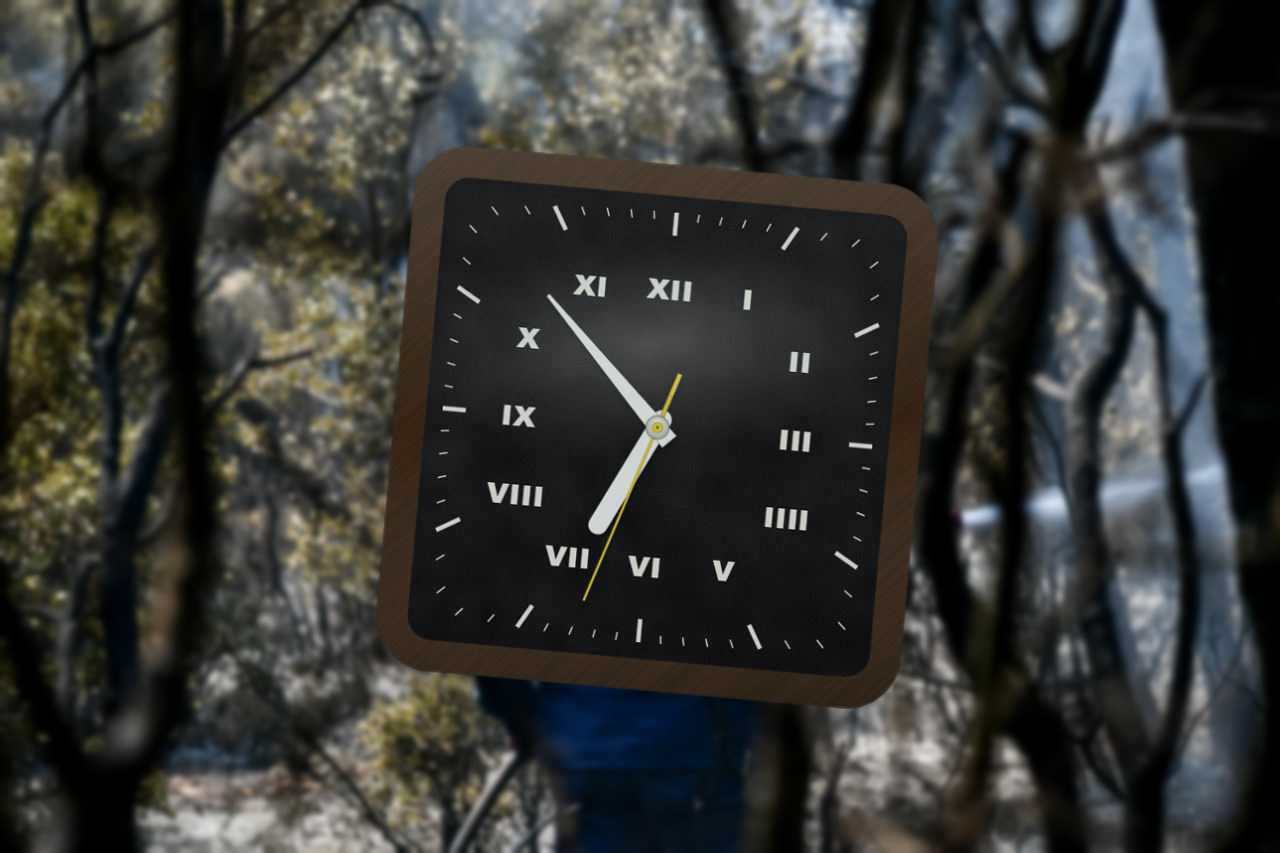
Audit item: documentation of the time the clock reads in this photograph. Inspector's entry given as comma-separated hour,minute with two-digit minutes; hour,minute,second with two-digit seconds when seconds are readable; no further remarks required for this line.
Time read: 6,52,33
